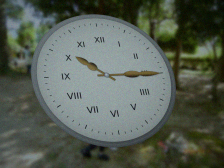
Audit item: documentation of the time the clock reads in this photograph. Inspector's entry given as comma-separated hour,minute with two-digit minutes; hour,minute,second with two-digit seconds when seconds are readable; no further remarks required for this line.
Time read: 10,15
